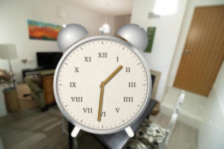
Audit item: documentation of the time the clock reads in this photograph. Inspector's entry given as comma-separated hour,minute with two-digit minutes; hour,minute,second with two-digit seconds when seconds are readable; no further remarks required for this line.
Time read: 1,31
